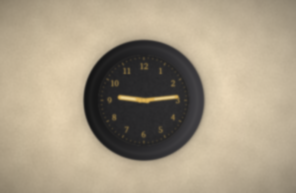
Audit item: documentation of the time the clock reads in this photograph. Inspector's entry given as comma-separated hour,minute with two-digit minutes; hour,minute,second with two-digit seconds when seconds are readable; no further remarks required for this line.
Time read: 9,14
